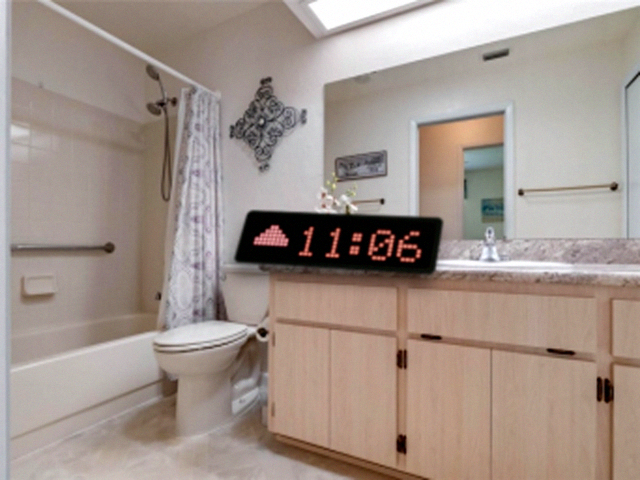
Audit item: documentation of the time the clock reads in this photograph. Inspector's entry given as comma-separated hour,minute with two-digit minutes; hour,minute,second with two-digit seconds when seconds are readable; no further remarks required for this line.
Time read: 11,06
